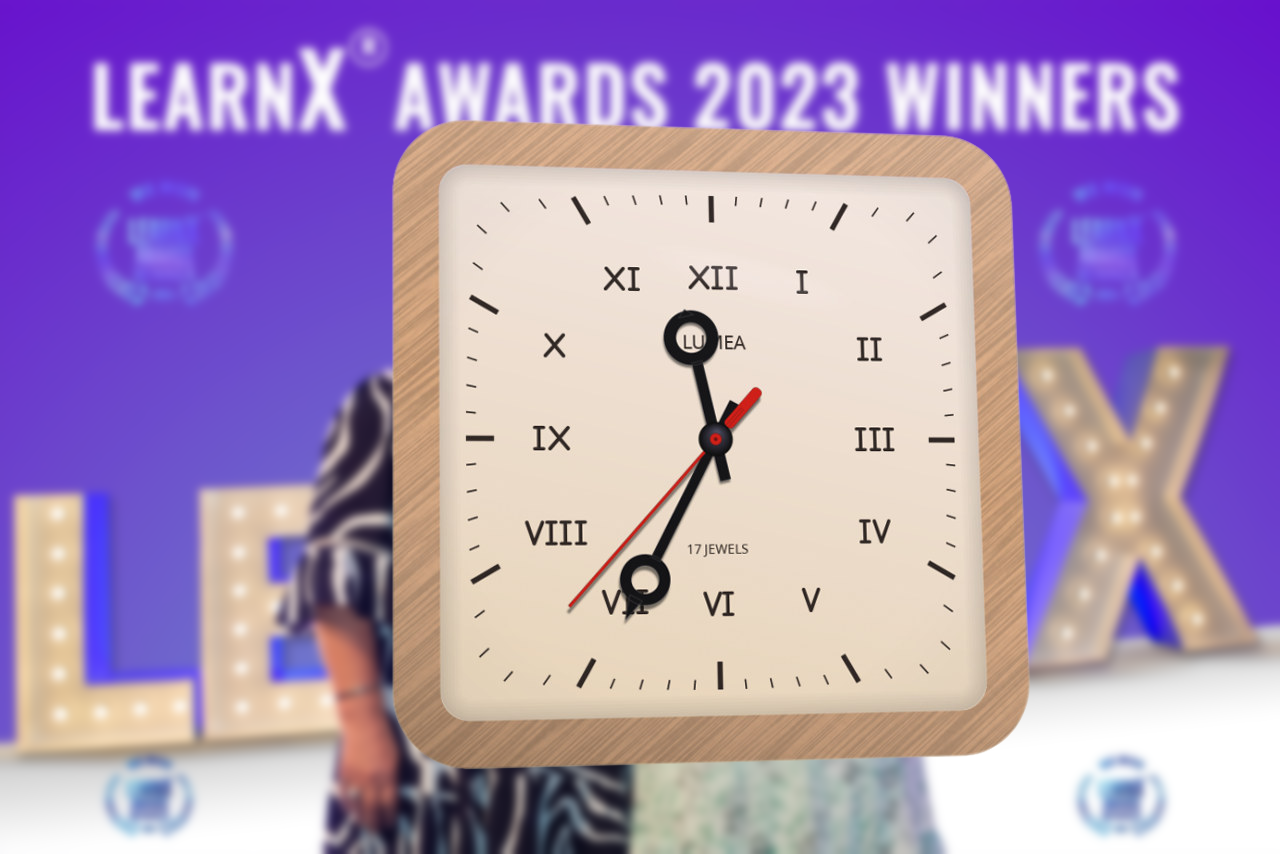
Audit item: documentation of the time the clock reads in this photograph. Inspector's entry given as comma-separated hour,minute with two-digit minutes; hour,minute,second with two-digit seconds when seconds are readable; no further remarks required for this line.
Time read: 11,34,37
